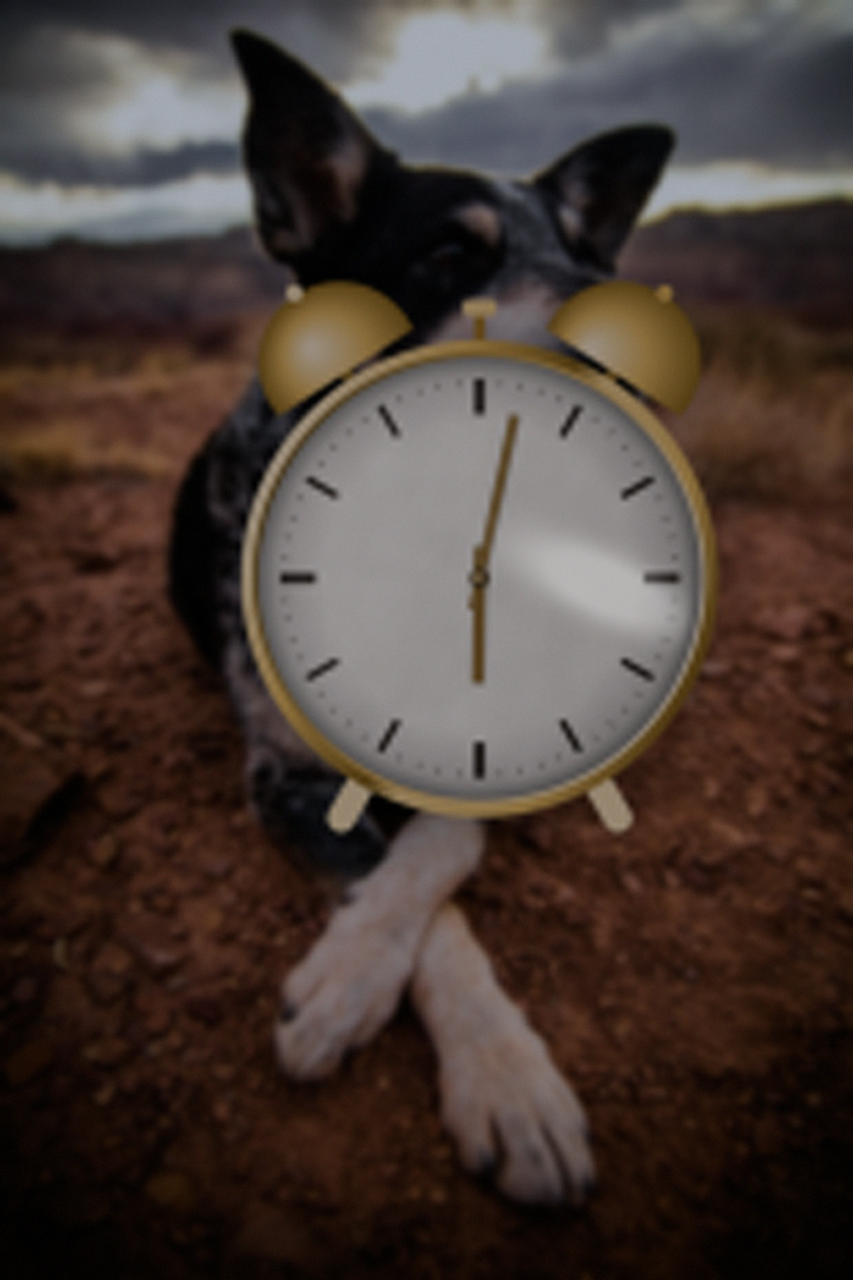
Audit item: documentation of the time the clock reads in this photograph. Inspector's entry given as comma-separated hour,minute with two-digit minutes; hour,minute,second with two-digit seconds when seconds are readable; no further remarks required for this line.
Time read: 6,02
